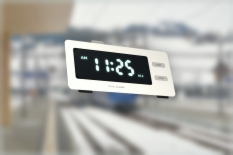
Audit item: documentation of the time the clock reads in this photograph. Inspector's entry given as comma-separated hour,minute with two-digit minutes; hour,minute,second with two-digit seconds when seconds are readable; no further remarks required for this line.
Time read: 11,25
